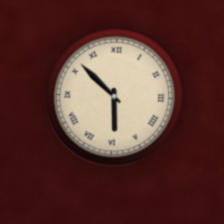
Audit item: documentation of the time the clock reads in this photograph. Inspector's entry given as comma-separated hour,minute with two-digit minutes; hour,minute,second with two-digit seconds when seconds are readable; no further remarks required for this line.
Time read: 5,52
